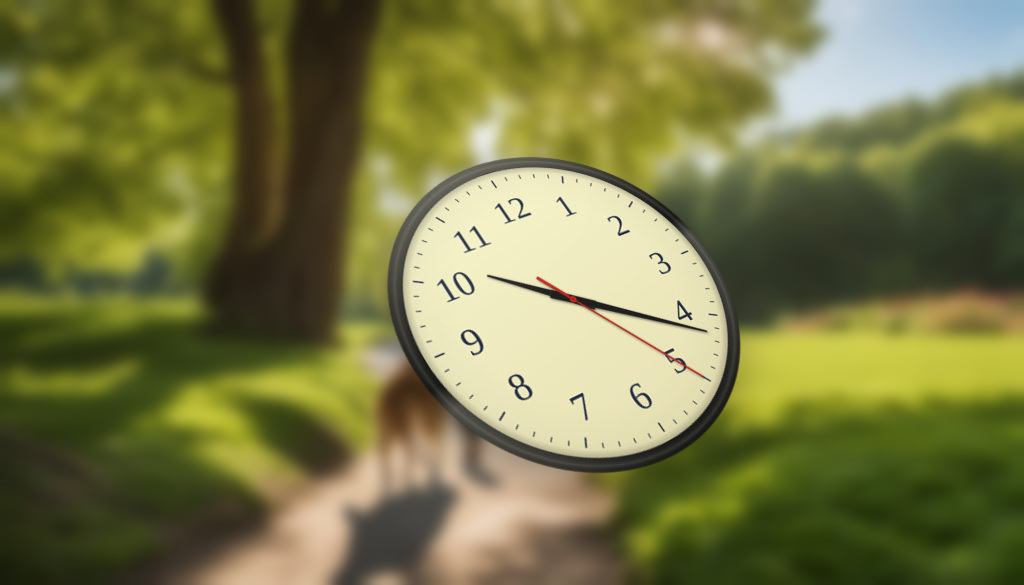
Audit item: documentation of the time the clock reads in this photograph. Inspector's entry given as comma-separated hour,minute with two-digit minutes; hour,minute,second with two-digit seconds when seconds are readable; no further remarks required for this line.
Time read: 10,21,25
